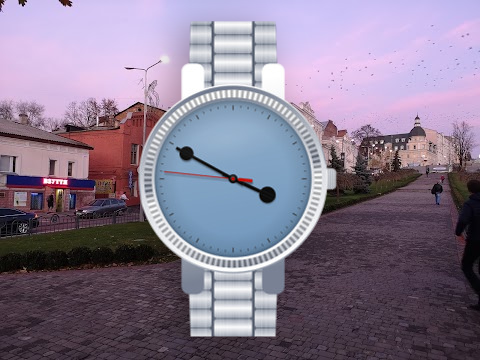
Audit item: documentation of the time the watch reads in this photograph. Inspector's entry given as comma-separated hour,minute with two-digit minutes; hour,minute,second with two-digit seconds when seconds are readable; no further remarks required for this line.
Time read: 3,49,46
